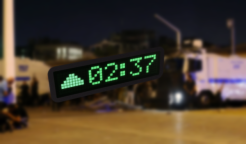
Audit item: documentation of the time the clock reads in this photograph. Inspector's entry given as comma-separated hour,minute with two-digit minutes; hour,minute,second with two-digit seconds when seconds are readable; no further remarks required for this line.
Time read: 2,37
